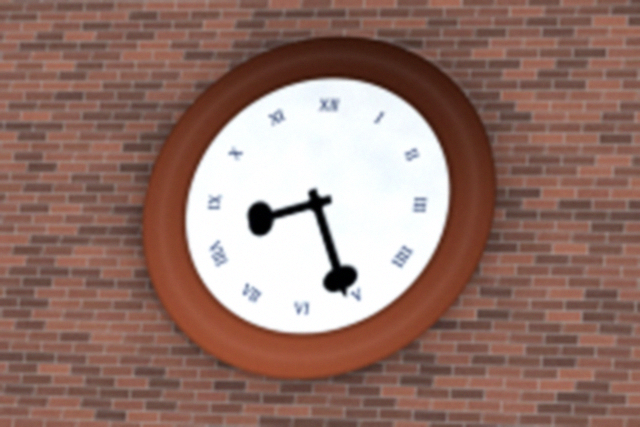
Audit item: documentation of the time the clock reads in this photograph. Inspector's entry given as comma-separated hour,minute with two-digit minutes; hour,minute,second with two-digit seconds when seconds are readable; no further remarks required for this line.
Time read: 8,26
